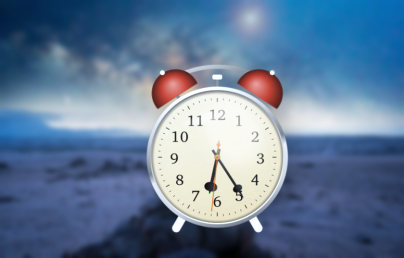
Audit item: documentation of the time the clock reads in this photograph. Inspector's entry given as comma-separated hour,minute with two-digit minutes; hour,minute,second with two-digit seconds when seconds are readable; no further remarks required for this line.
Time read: 6,24,31
